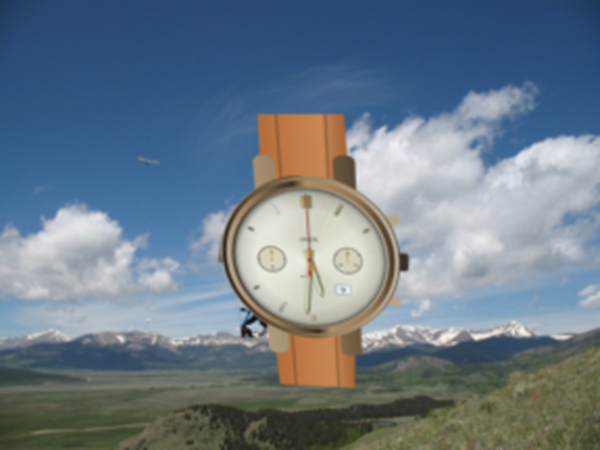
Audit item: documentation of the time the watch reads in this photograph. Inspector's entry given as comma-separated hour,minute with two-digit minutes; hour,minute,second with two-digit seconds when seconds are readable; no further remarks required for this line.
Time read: 5,31
